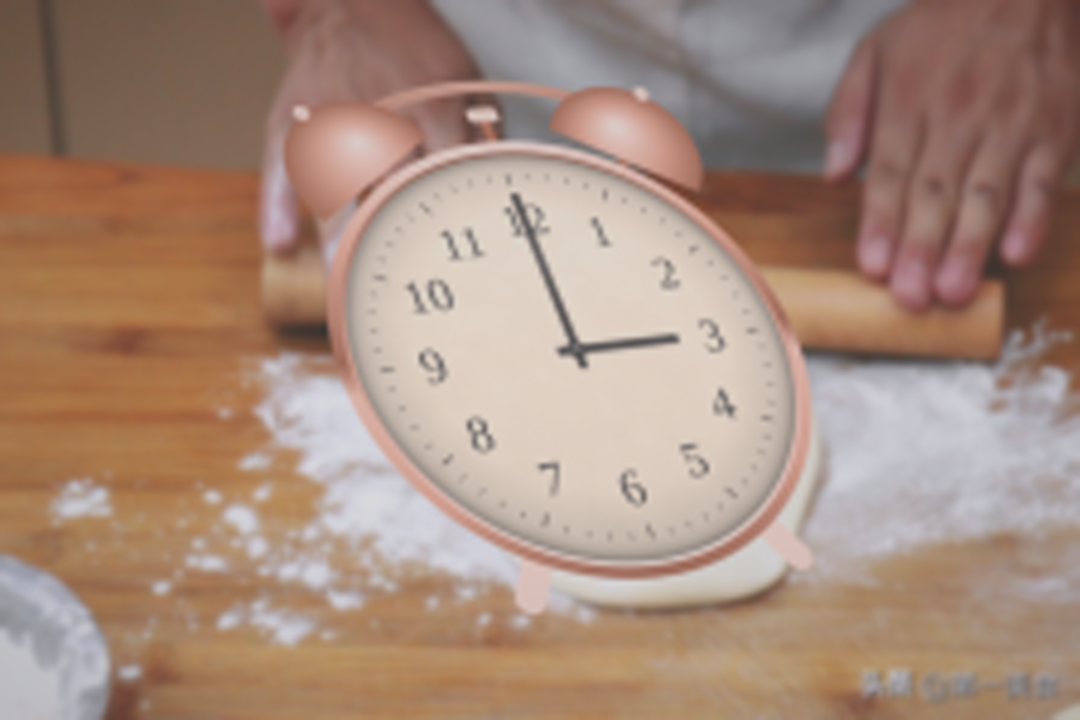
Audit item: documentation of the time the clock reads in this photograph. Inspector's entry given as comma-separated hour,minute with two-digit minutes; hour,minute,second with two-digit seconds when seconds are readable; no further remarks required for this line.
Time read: 3,00
